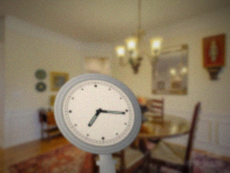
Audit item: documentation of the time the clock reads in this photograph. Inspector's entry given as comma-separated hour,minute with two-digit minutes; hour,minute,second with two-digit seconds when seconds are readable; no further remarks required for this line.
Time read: 7,16
